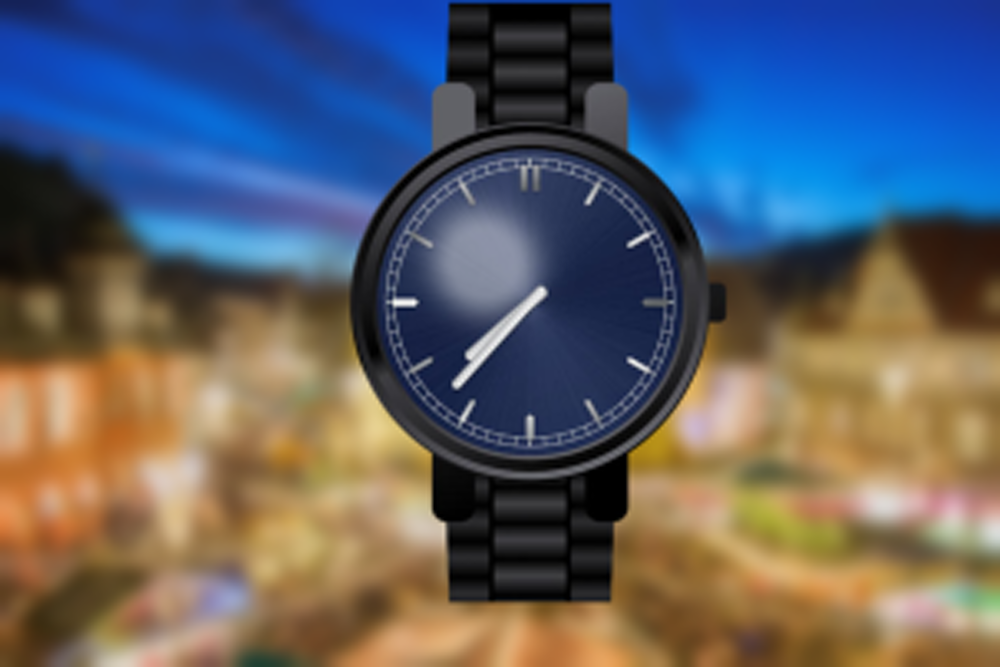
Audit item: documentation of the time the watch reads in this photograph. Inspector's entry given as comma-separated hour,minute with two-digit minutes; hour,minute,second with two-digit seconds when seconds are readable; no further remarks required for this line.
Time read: 7,37
